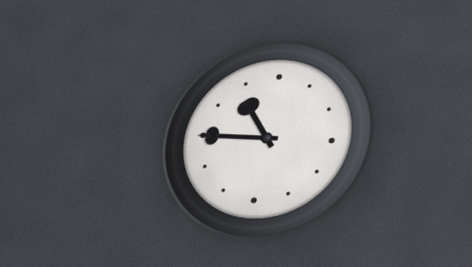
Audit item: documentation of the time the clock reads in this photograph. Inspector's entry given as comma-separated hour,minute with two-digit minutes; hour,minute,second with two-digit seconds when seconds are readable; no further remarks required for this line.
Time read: 10,45
